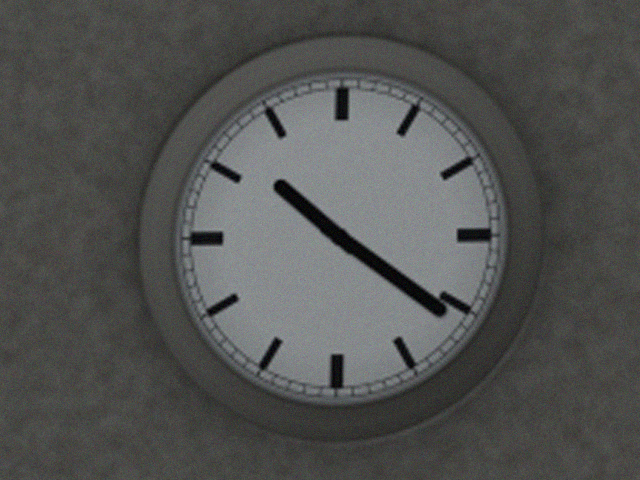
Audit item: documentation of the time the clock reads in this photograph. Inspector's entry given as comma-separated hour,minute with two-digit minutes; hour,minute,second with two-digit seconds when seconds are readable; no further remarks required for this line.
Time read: 10,21
